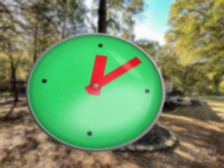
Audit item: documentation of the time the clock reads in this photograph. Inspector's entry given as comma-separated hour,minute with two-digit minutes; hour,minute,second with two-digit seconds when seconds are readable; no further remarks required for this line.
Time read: 12,08
